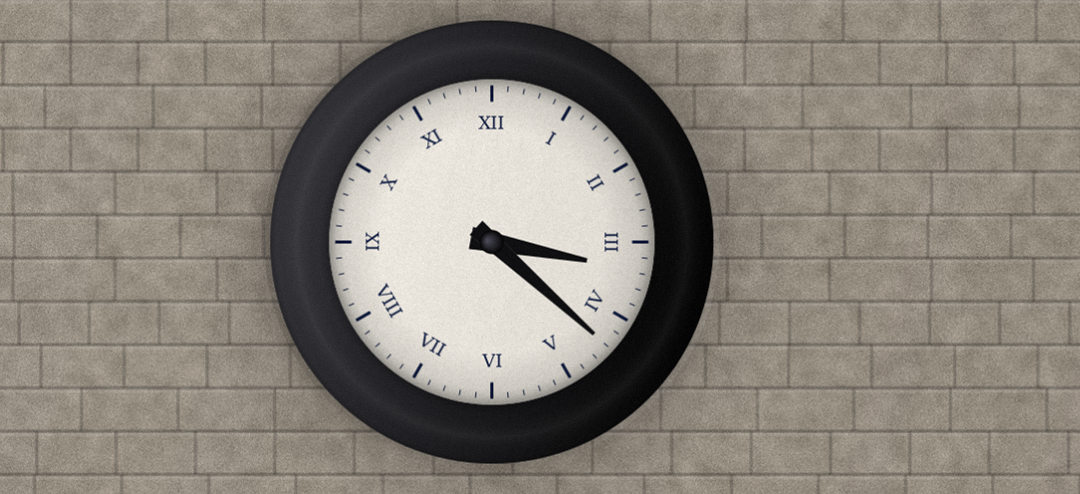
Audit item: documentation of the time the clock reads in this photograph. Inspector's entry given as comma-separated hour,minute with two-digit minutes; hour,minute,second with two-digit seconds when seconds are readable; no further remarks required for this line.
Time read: 3,22
